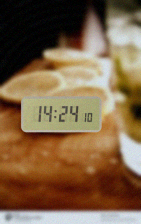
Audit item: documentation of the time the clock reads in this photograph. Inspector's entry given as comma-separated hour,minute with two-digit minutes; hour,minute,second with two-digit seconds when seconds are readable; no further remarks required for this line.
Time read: 14,24,10
